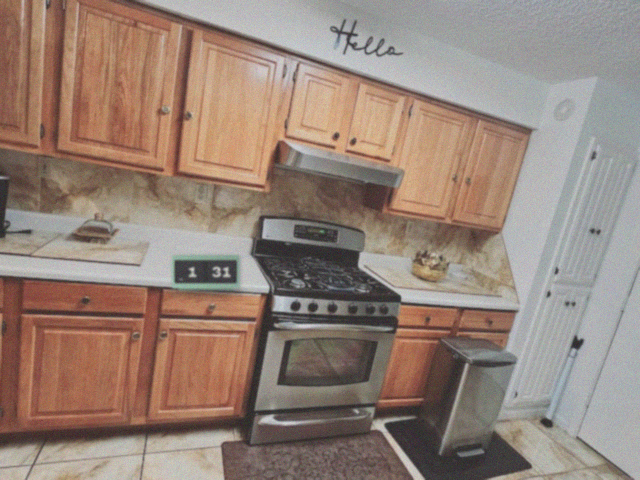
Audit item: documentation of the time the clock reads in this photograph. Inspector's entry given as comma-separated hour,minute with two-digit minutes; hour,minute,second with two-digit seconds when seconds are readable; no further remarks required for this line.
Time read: 1,31
